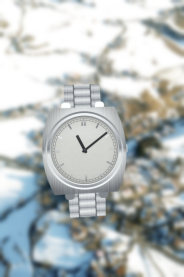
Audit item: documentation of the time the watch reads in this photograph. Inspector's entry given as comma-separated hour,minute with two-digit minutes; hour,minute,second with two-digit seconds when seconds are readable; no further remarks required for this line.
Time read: 11,09
